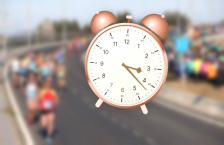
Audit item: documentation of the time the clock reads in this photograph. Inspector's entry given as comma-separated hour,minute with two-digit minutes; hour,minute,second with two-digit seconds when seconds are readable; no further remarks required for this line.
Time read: 3,22
